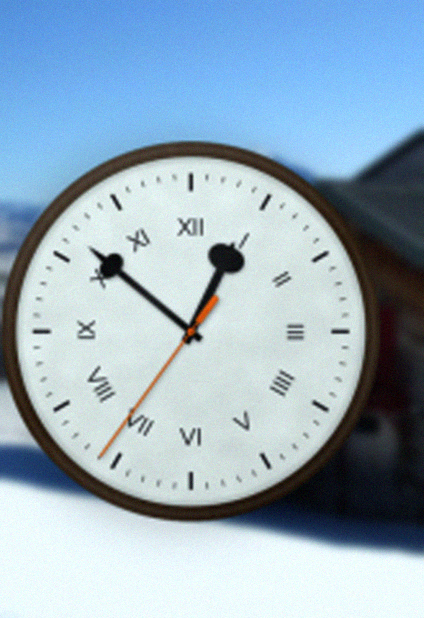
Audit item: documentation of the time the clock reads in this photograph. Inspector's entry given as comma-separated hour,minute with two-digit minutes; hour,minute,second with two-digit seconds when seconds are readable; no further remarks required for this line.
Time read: 12,51,36
